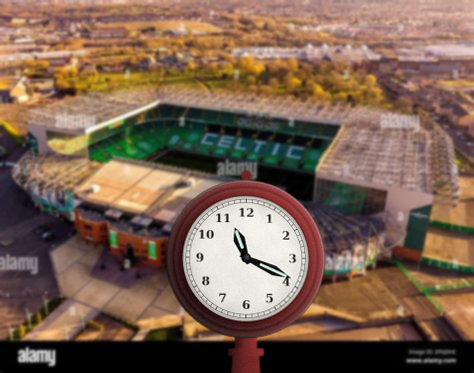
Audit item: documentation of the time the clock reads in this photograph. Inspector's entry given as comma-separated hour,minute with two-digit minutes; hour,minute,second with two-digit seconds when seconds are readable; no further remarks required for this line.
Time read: 11,19
